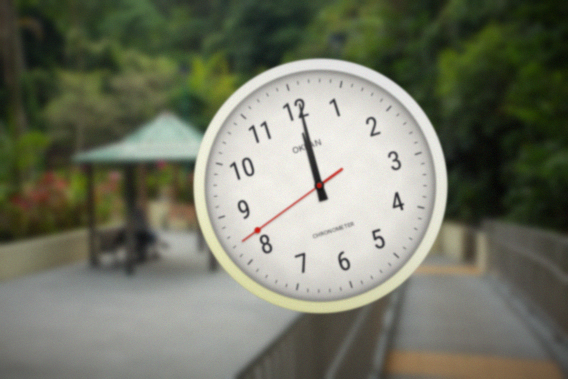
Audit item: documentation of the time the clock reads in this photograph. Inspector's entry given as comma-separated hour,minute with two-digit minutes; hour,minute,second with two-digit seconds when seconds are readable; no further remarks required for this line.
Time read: 12,00,42
